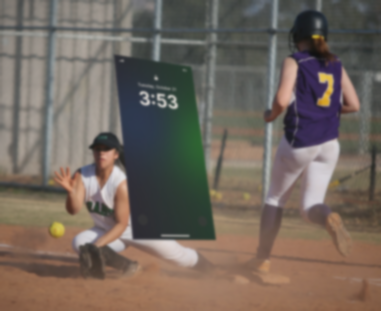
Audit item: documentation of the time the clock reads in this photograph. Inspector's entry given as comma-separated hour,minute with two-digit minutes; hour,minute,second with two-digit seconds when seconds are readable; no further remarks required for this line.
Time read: 3,53
